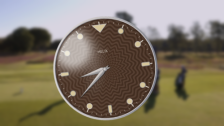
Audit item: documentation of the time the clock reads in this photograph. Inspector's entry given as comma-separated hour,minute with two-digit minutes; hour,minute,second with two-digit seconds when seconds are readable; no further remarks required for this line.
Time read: 8,38
